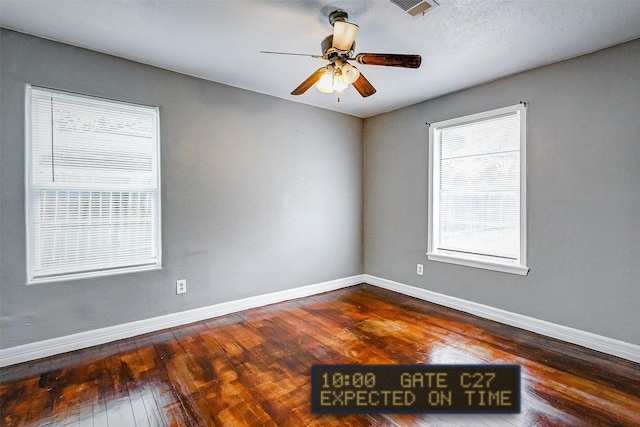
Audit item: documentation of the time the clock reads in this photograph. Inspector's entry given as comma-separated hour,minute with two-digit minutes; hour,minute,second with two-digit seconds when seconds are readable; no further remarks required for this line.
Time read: 10,00
